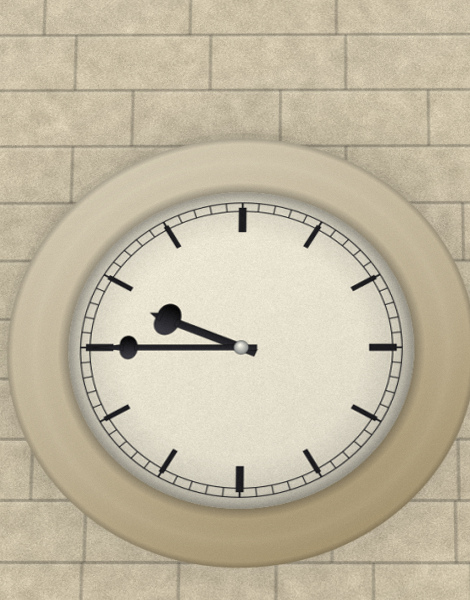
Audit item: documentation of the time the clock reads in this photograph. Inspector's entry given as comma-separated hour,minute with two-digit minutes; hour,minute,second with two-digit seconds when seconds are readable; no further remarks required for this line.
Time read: 9,45
